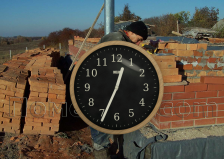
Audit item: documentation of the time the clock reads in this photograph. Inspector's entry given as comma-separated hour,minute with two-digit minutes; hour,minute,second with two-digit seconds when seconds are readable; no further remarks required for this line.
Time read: 12,34
